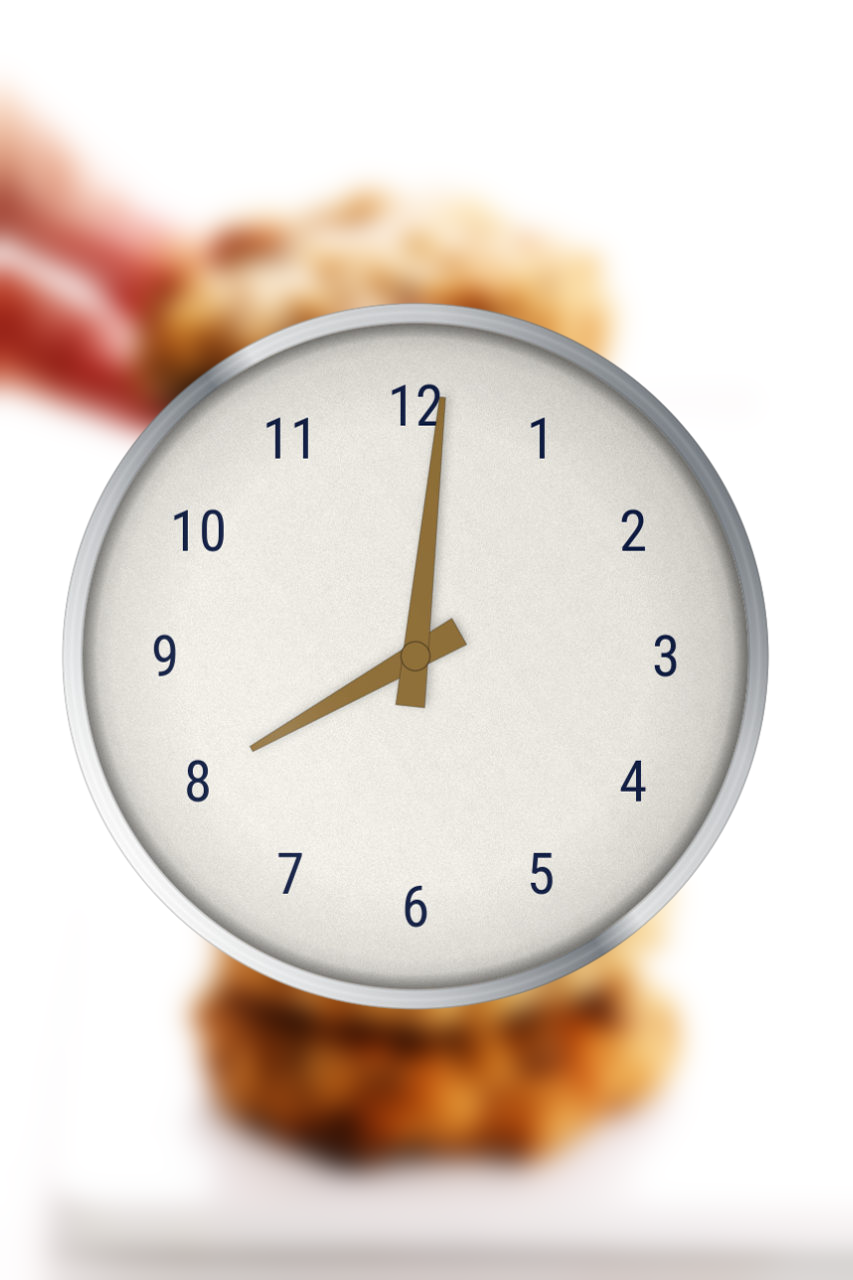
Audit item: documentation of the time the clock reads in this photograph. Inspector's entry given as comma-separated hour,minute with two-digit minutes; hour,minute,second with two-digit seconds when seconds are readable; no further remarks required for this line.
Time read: 8,01
